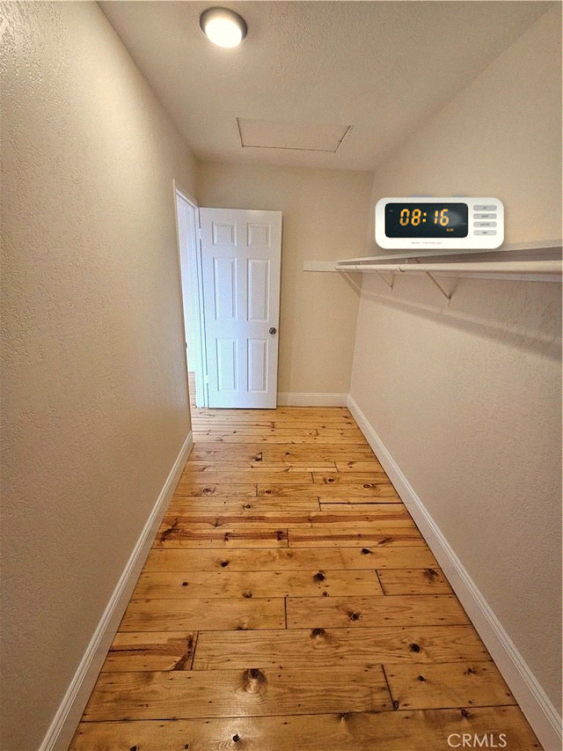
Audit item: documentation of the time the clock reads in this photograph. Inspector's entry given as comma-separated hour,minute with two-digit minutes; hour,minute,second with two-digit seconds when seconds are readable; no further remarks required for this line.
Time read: 8,16
